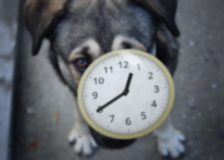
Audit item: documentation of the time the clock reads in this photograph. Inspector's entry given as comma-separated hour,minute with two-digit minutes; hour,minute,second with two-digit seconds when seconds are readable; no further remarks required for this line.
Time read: 12,40
